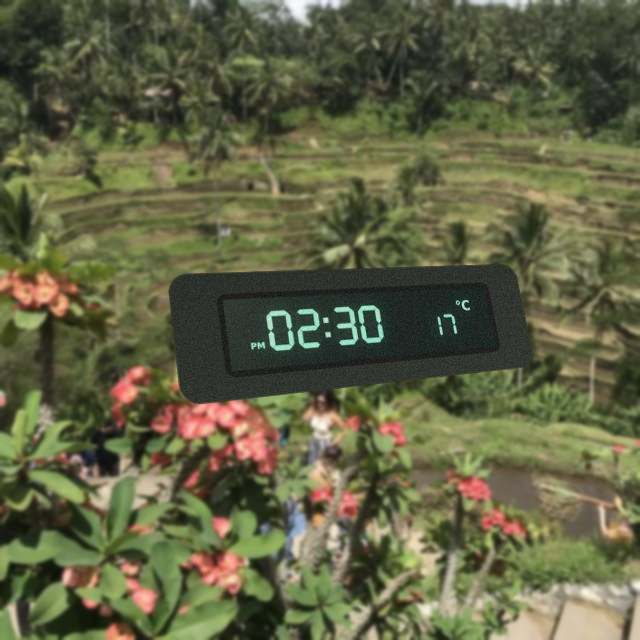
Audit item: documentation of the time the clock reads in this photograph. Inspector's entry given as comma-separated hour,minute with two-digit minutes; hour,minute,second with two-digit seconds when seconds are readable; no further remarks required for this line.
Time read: 2,30
